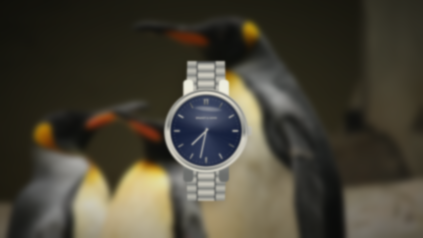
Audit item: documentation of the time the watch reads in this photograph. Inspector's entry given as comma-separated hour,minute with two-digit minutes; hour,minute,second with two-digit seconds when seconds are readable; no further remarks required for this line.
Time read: 7,32
